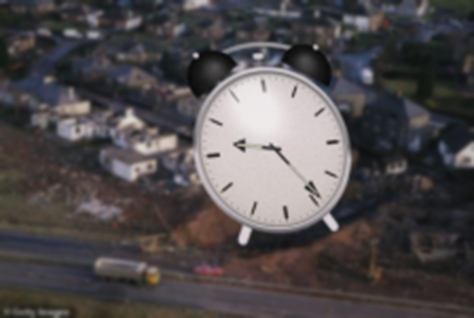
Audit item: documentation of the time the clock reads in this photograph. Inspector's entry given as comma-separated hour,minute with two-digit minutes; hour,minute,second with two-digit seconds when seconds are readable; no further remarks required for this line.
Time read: 9,24
